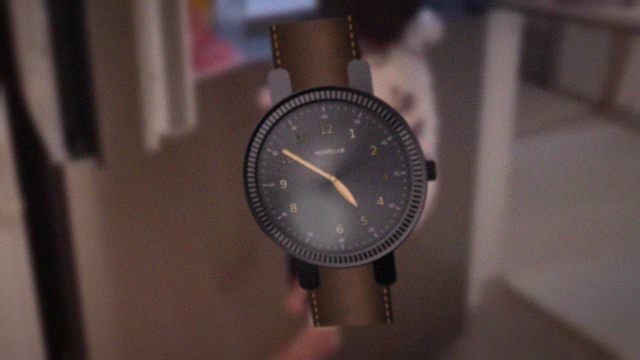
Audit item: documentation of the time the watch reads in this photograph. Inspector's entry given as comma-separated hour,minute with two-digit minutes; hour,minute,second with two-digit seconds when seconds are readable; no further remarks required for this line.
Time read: 4,51
